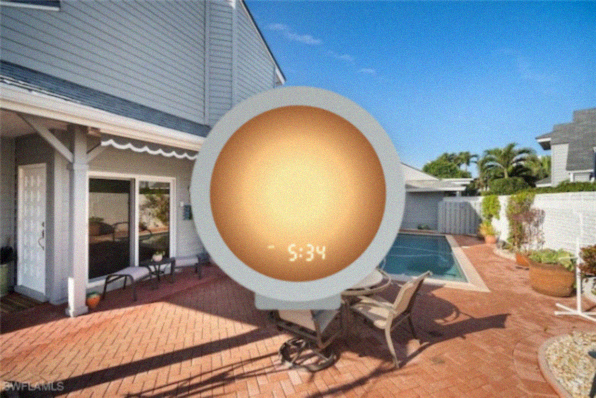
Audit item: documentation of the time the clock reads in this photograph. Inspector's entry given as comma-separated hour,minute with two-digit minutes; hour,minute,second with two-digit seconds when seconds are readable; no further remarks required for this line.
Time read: 5,34
